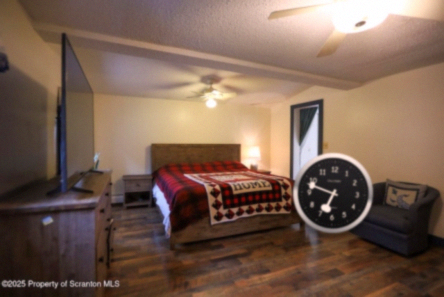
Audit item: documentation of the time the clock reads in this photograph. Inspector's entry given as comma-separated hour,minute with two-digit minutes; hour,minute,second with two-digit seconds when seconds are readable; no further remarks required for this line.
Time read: 6,48
